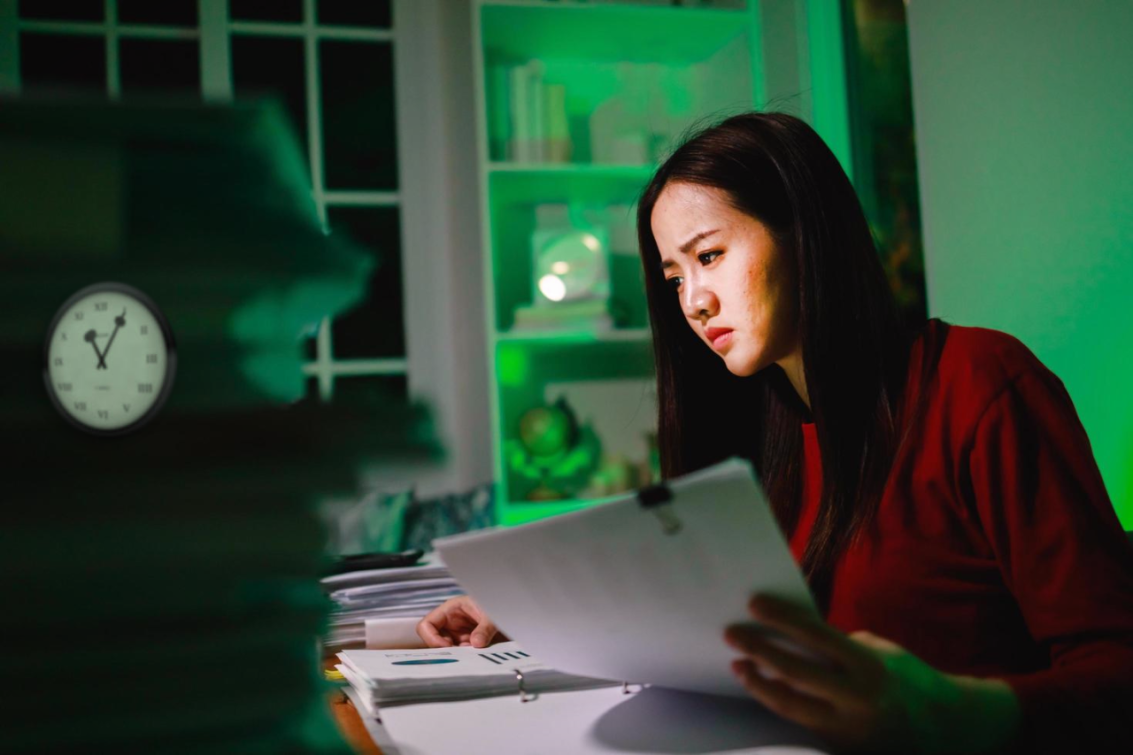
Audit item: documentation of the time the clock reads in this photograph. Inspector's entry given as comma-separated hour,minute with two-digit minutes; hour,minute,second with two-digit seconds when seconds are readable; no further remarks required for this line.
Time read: 11,05
